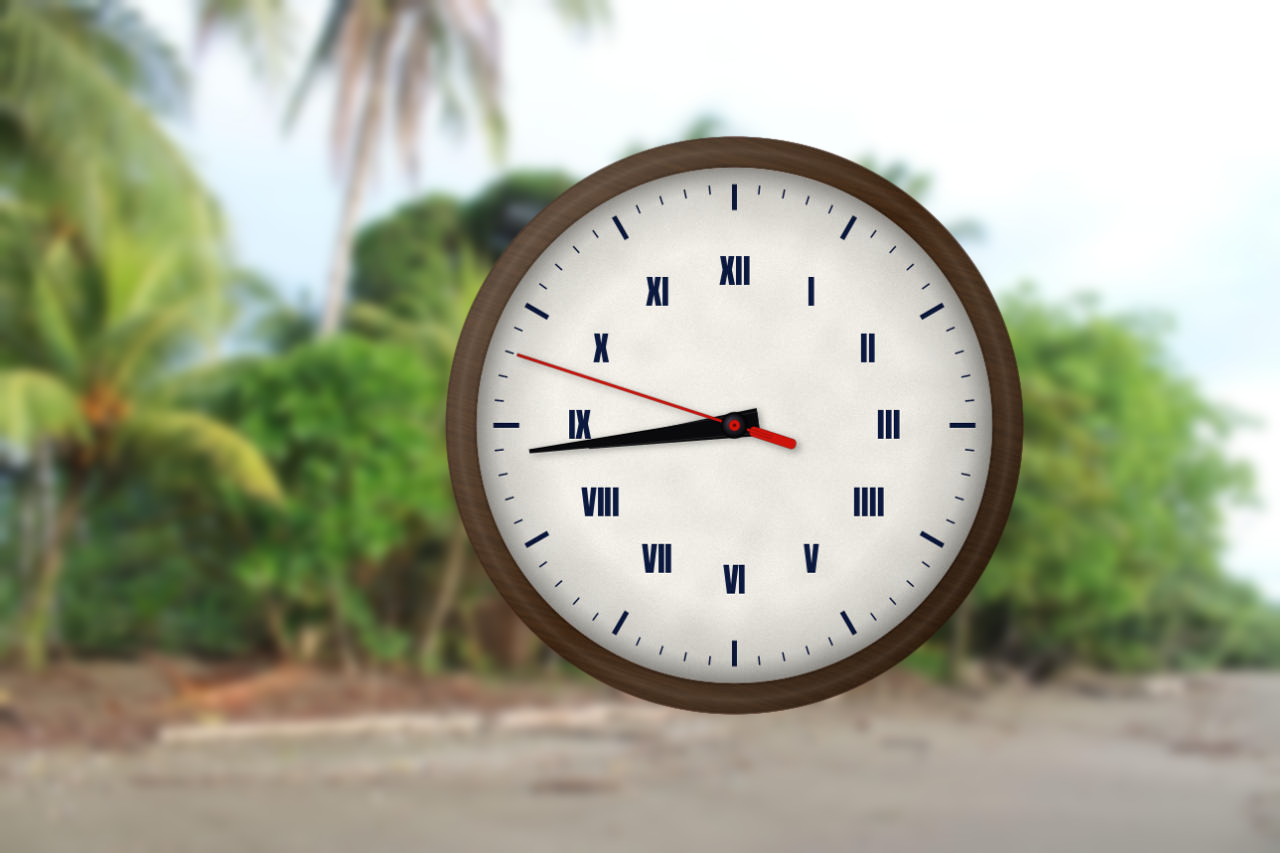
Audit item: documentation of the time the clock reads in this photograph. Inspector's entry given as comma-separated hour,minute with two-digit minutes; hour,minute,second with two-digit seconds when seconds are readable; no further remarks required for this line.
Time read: 8,43,48
